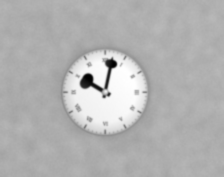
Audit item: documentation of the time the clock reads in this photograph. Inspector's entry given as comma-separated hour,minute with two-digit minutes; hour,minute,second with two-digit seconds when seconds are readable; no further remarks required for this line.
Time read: 10,02
